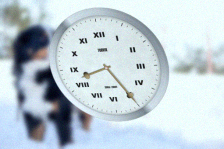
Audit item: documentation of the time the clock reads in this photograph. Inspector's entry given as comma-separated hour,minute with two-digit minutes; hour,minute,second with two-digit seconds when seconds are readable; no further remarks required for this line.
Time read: 8,25
